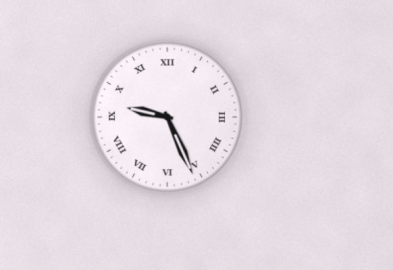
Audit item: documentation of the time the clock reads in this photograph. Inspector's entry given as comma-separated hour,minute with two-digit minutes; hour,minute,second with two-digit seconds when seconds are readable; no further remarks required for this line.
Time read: 9,26
